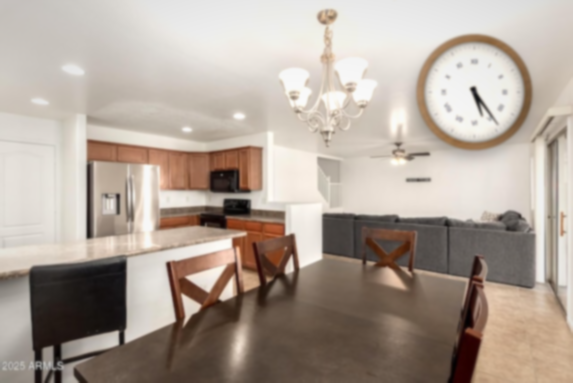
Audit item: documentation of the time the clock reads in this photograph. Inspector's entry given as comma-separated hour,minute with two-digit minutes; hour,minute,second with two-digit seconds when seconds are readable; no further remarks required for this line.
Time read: 5,24
